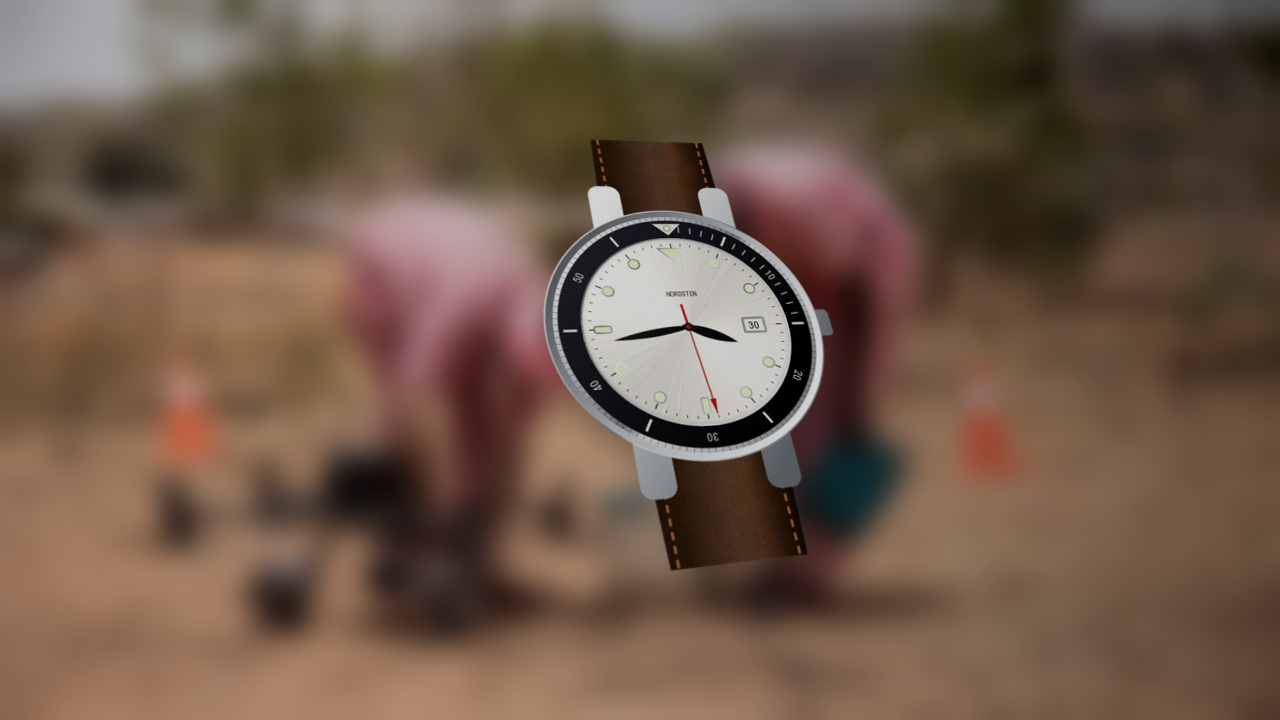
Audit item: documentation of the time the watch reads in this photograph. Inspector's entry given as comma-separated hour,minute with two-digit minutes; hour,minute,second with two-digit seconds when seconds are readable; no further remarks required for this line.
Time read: 3,43,29
